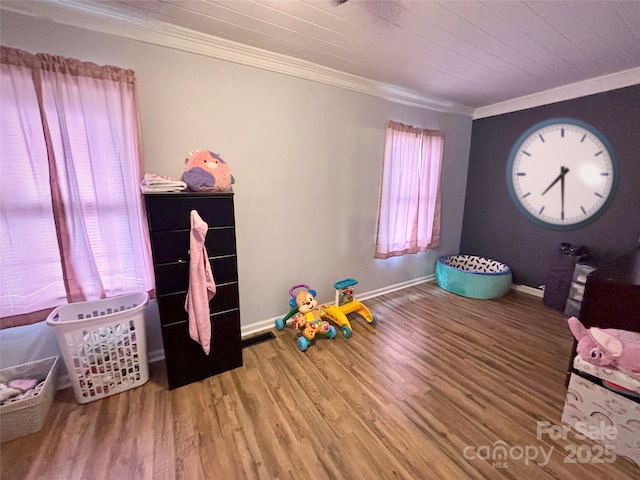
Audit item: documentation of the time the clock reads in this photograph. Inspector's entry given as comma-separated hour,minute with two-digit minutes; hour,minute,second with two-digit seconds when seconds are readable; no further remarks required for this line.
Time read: 7,30
